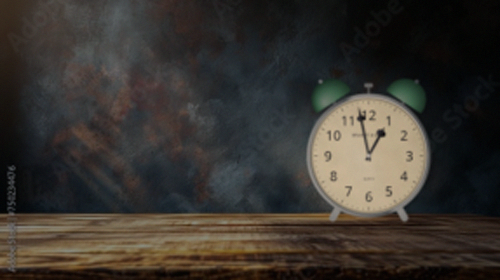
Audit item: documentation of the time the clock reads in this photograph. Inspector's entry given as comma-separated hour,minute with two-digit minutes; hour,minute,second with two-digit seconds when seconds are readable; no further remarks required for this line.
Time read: 12,58
